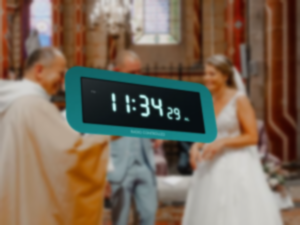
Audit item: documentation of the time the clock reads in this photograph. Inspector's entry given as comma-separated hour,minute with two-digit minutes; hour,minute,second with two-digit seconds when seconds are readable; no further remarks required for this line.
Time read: 11,34,29
